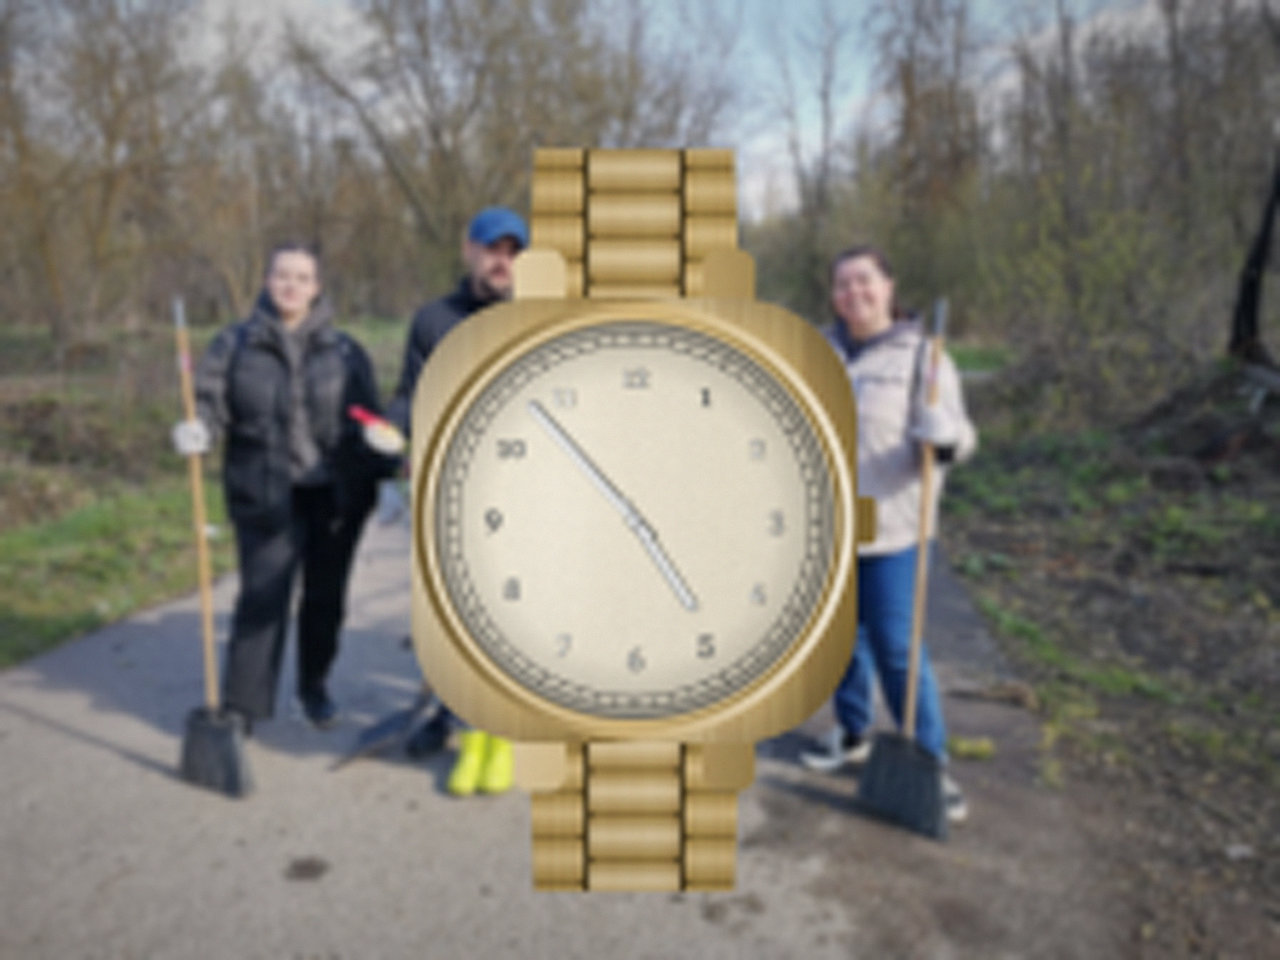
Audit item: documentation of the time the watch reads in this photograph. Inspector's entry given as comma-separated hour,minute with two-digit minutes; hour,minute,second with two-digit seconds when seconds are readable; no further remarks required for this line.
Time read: 4,53
